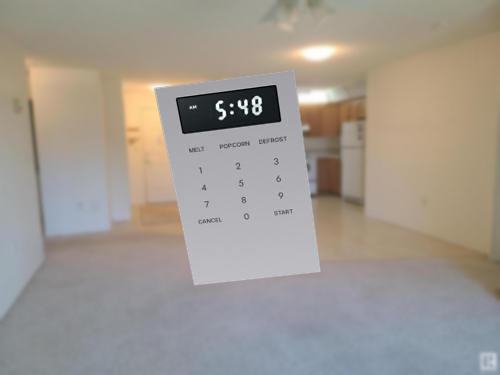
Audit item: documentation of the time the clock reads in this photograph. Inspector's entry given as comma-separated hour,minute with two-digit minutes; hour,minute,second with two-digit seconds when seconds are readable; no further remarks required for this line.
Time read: 5,48
